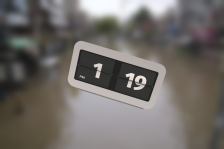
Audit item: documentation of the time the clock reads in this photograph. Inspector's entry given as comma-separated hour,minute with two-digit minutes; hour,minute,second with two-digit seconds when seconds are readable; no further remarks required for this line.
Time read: 1,19
